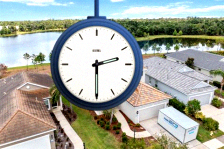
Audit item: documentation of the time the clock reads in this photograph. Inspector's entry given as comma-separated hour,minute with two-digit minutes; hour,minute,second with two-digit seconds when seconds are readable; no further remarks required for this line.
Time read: 2,30
